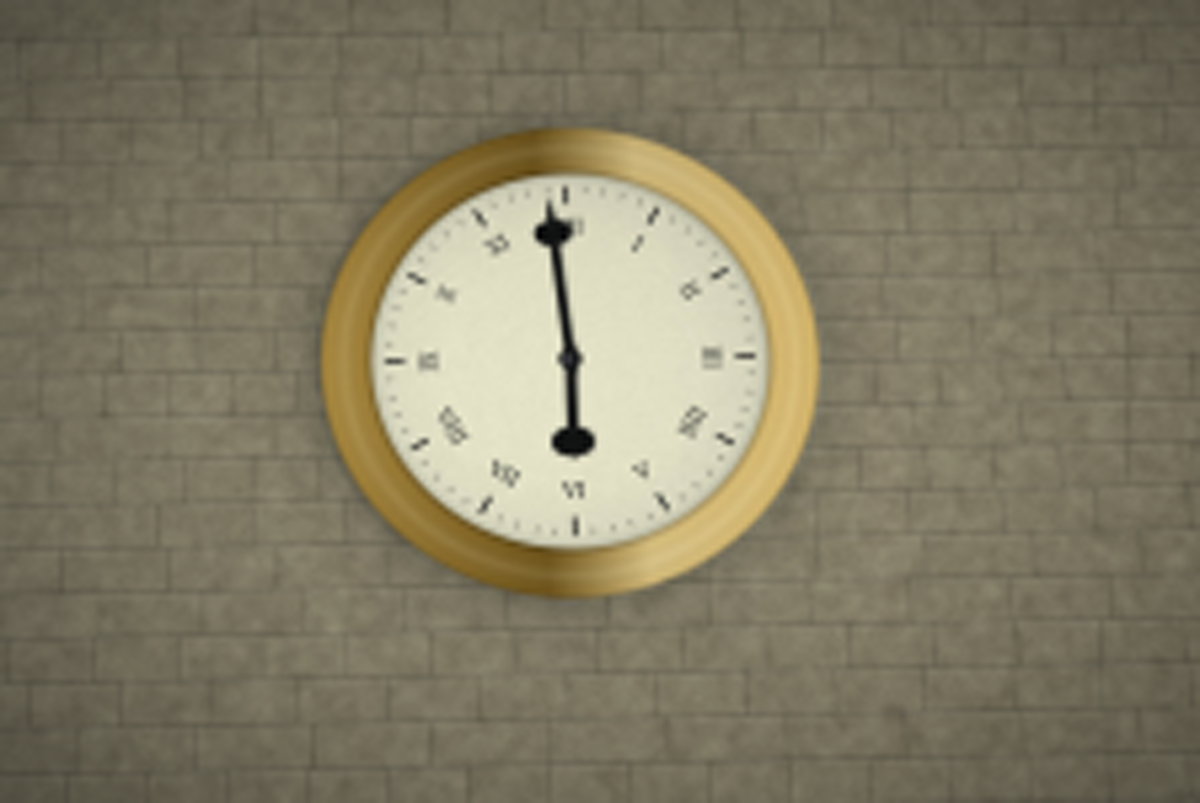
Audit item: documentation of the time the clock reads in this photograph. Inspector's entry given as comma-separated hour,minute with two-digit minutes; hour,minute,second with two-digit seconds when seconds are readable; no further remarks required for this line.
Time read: 5,59
